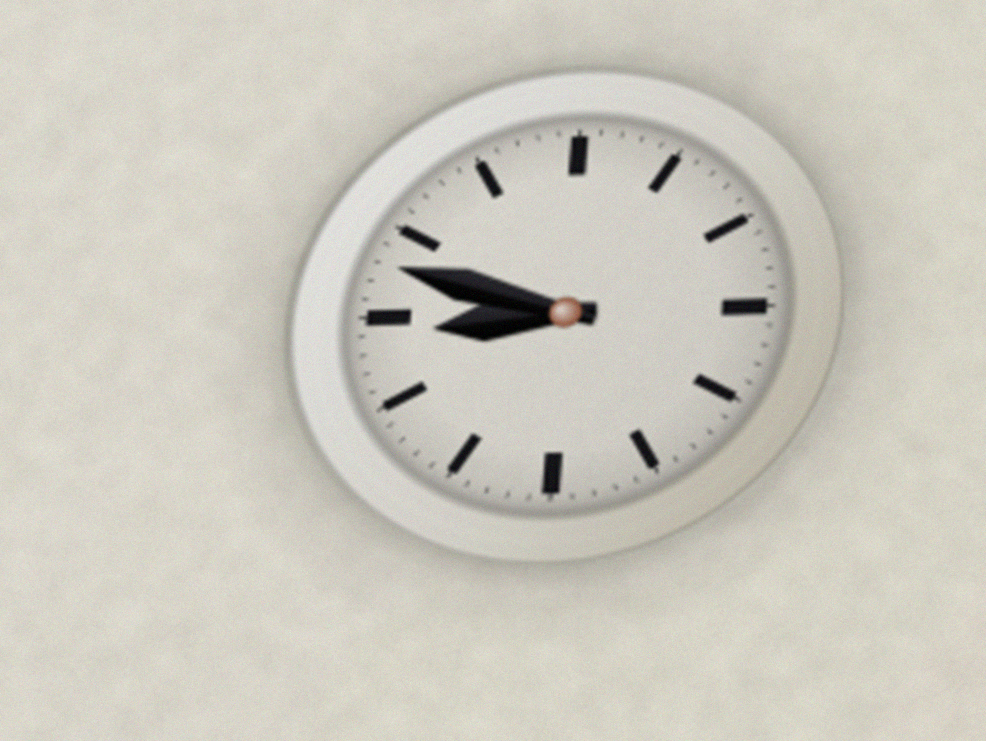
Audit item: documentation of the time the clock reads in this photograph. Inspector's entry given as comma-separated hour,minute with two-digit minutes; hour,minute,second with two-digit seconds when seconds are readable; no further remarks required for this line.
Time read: 8,48
